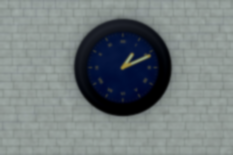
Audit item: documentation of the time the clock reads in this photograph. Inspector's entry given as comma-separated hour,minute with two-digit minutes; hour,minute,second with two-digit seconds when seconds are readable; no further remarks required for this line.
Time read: 1,11
